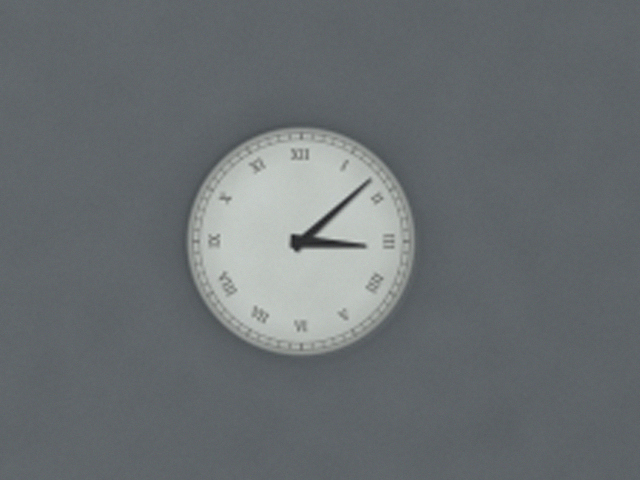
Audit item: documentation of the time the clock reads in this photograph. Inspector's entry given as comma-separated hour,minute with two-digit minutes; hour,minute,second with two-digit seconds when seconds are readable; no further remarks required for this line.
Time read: 3,08
